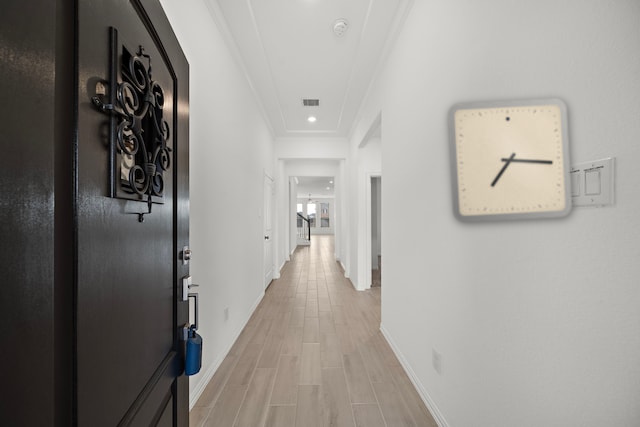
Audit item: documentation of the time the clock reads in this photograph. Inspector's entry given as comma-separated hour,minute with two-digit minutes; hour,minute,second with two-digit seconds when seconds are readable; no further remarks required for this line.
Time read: 7,16
